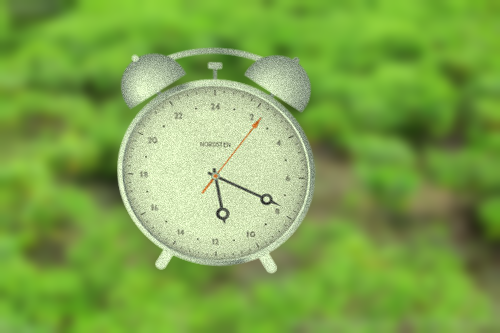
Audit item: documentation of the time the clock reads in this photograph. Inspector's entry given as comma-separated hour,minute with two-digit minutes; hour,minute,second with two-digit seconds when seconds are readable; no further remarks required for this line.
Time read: 11,19,06
